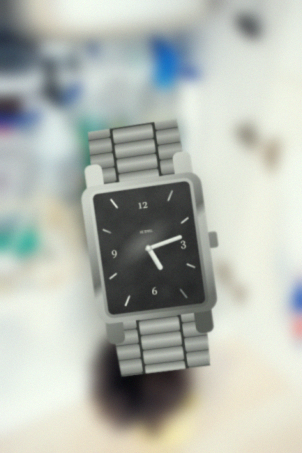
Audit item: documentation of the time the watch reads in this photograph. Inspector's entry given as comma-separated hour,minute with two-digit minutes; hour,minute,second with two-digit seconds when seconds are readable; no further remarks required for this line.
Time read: 5,13
